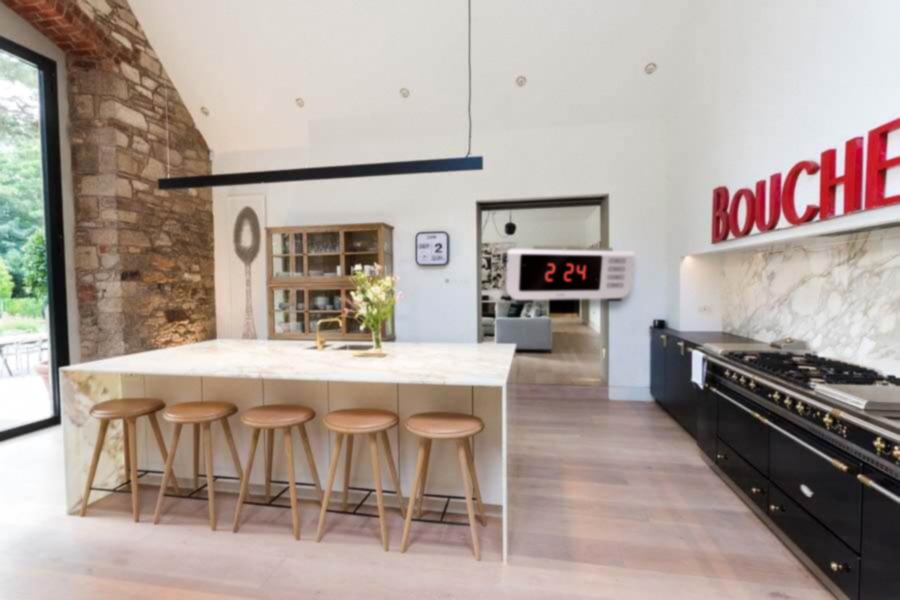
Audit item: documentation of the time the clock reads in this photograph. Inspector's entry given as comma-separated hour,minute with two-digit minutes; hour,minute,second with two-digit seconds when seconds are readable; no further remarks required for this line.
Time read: 2,24
